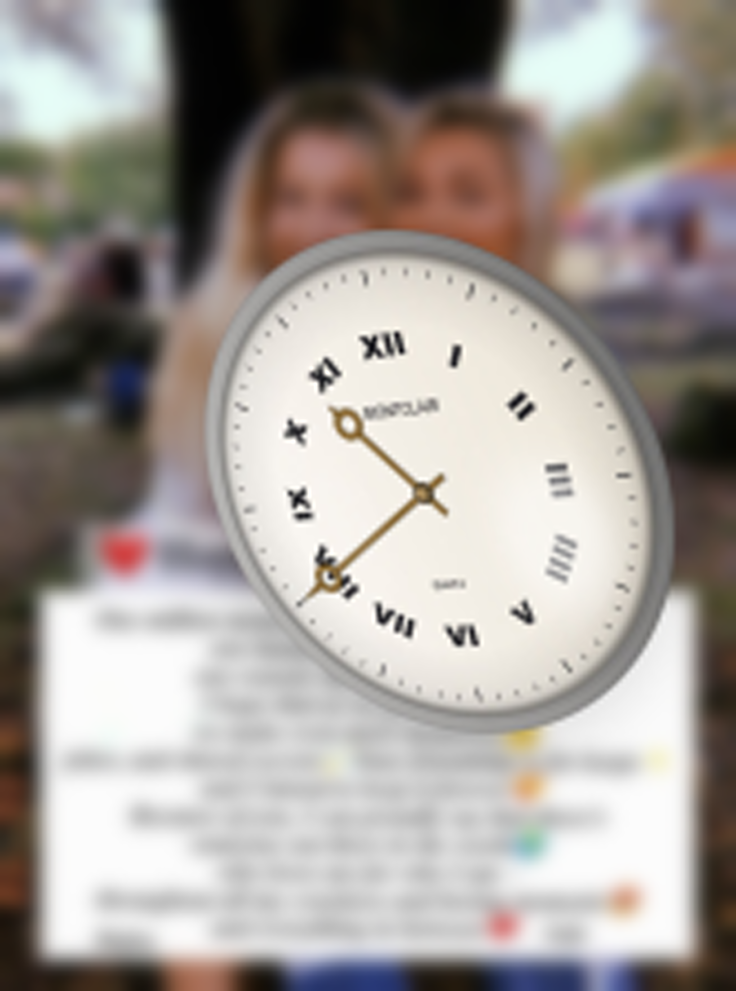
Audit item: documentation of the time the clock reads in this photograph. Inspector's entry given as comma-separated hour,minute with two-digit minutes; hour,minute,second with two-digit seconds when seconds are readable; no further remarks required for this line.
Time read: 10,40
